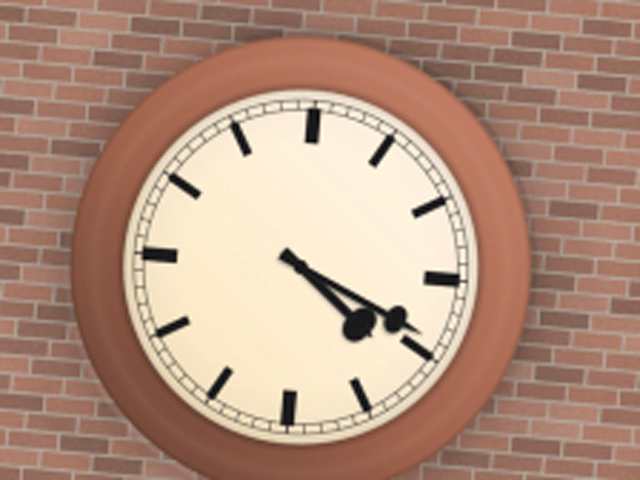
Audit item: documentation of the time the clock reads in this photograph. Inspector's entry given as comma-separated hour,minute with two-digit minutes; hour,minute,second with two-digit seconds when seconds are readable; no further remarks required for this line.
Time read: 4,19
